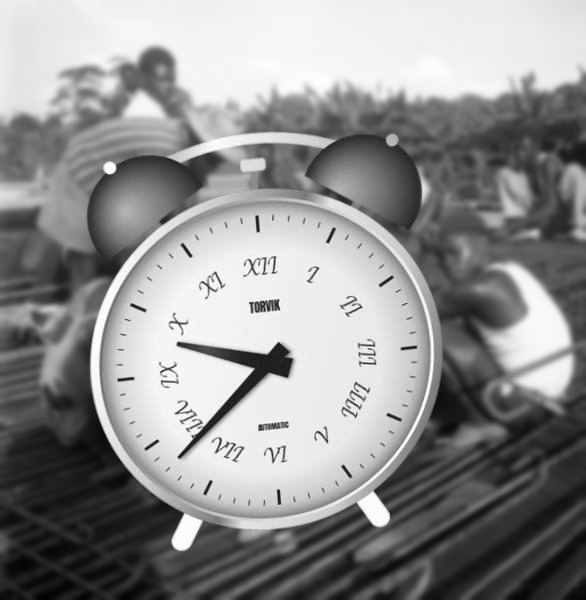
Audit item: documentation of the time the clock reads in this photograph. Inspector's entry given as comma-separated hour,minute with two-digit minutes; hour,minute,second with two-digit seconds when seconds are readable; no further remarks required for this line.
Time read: 9,38
